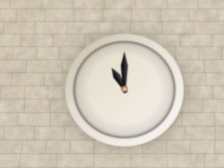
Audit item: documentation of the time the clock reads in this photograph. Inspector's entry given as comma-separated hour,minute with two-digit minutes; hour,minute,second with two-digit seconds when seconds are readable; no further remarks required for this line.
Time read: 11,00
